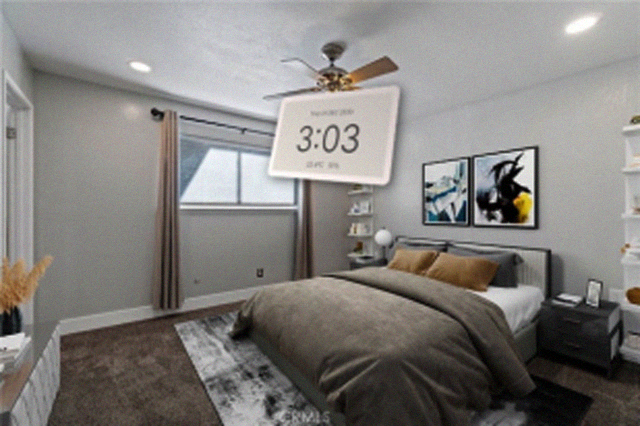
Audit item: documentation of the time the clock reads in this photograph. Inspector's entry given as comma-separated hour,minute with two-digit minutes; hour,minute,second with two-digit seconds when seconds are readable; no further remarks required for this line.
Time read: 3,03
